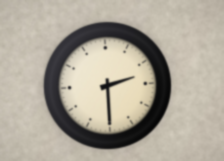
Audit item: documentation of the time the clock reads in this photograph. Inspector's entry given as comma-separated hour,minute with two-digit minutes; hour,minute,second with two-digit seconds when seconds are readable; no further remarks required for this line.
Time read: 2,30
